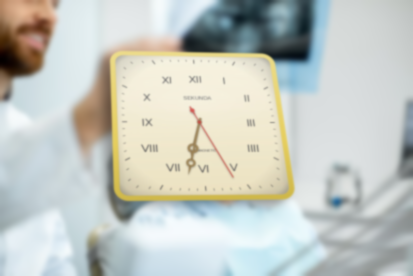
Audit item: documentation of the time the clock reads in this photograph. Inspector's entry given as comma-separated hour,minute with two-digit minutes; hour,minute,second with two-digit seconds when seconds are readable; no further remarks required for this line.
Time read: 6,32,26
